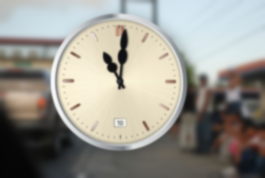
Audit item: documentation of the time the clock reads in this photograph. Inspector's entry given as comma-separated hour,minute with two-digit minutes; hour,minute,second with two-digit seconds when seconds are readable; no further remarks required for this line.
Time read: 11,01
